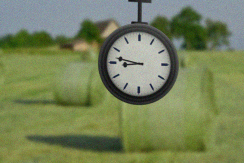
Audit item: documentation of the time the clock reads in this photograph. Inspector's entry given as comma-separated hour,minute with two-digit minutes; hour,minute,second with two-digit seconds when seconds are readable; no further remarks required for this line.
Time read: 8,47
